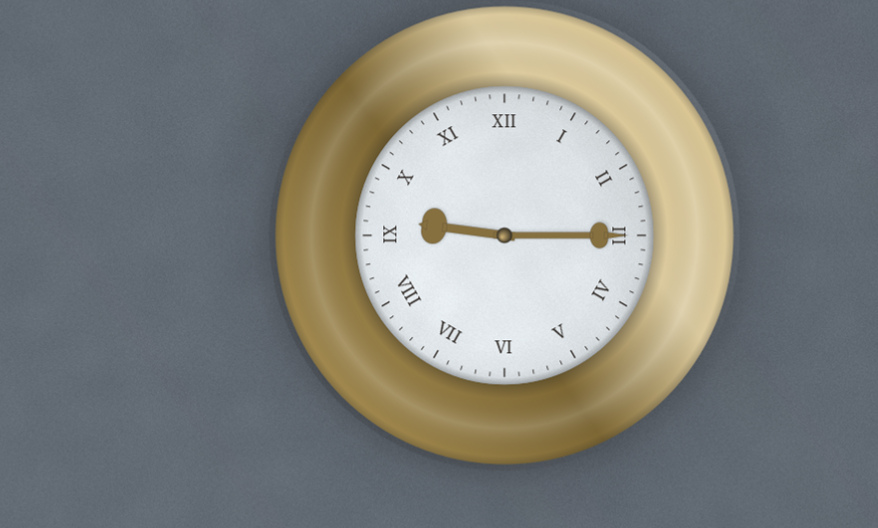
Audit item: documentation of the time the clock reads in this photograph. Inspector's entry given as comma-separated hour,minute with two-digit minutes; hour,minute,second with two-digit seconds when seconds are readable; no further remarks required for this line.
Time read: 9,15
